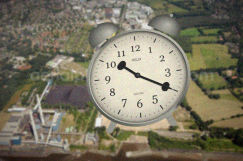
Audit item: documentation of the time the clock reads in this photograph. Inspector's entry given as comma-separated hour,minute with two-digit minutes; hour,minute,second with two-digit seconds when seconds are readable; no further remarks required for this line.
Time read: 10,20
